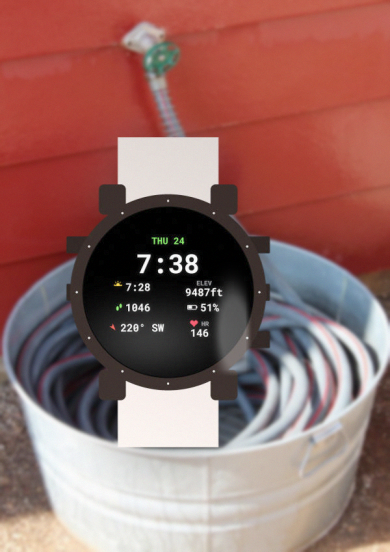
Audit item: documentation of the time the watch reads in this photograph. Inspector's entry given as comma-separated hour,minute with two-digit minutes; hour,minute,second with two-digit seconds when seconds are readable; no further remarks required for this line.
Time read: 7,38
